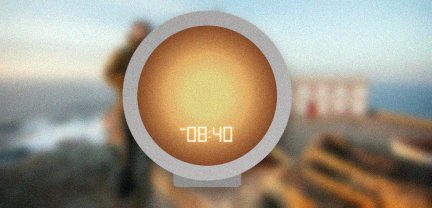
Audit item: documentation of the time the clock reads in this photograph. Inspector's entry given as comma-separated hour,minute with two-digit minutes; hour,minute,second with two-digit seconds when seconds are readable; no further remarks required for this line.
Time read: 8,40
